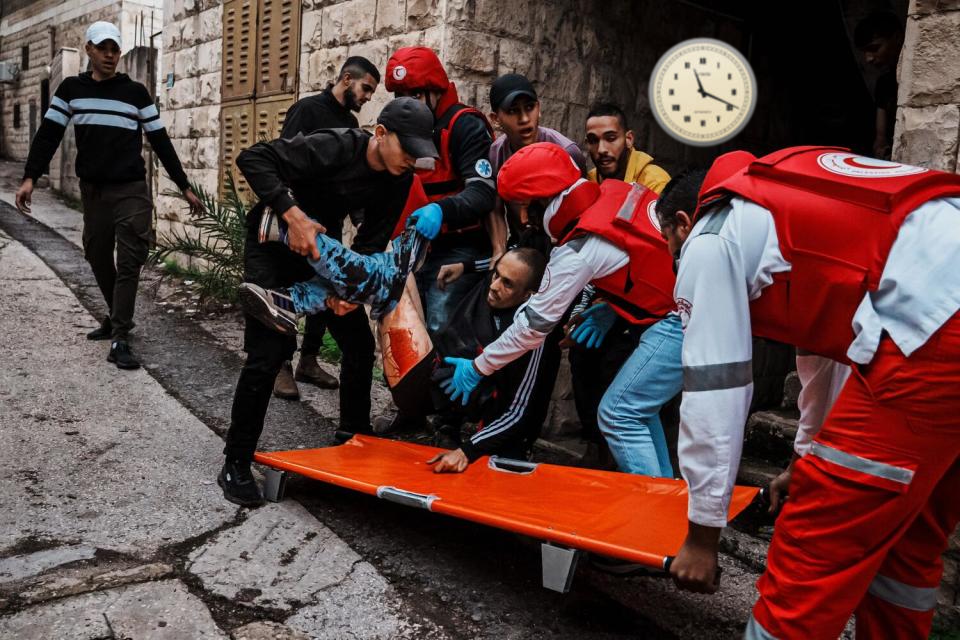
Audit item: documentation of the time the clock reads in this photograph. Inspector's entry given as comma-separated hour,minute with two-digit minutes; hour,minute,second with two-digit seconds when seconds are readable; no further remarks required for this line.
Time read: 11,19
